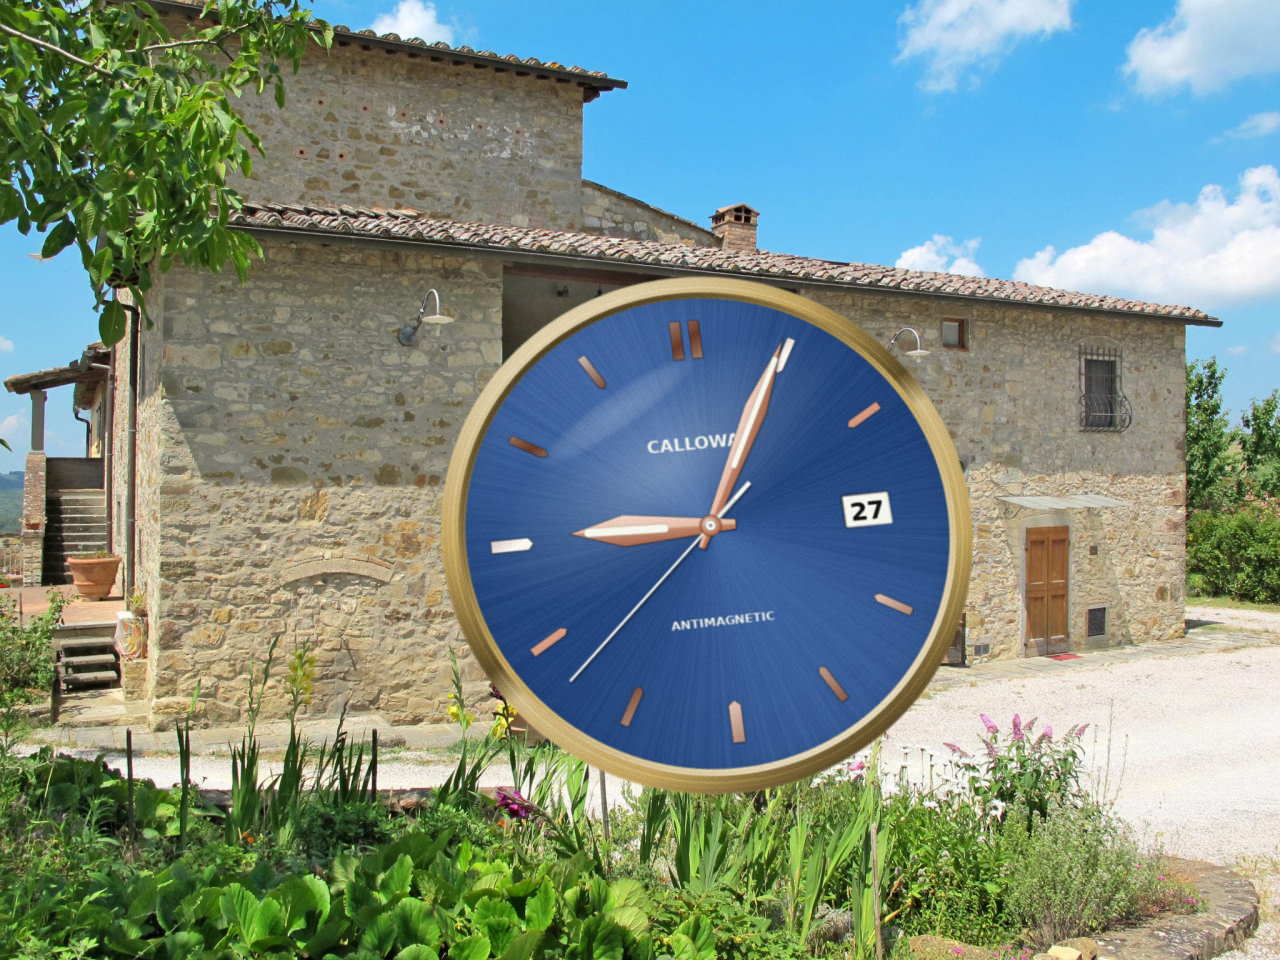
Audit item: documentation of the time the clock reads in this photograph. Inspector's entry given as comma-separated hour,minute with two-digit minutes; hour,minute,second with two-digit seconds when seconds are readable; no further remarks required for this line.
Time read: 9,04,38
